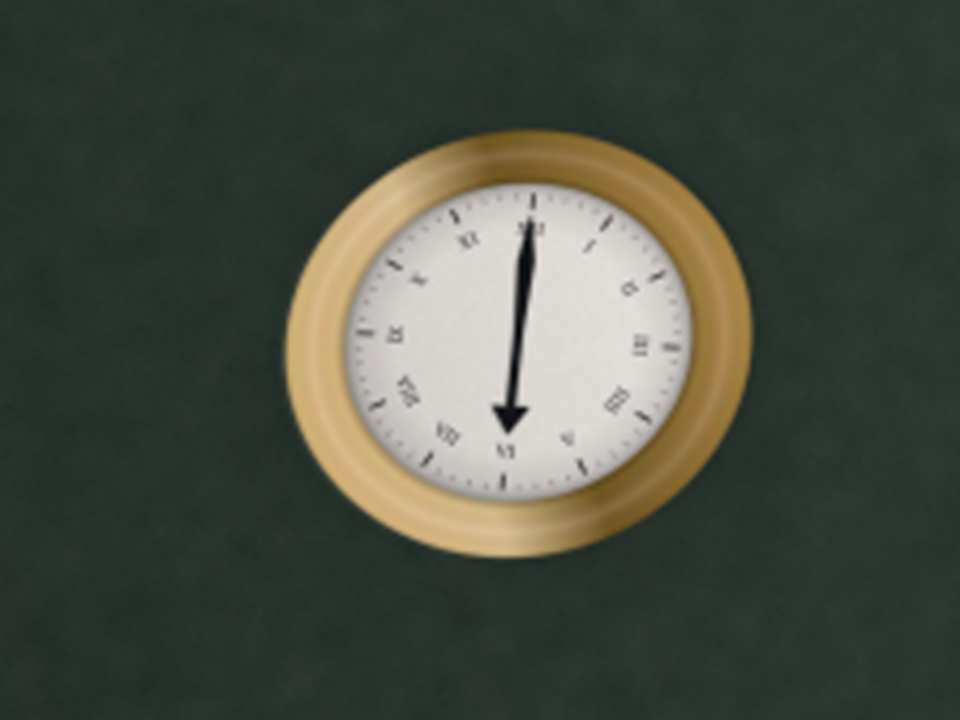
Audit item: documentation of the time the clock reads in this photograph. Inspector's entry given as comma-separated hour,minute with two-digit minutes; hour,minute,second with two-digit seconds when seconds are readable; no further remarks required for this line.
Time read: 6,00
